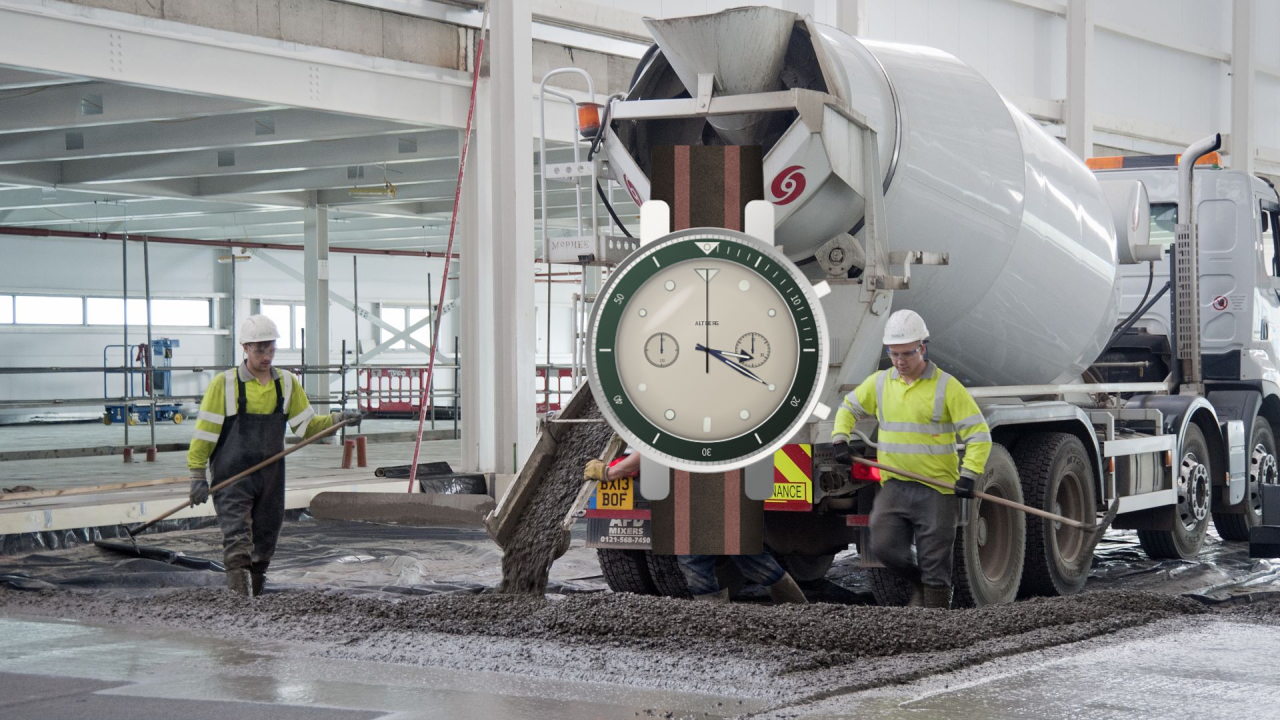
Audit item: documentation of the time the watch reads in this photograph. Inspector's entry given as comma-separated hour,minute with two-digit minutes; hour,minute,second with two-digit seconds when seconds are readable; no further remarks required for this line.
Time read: 3,20
